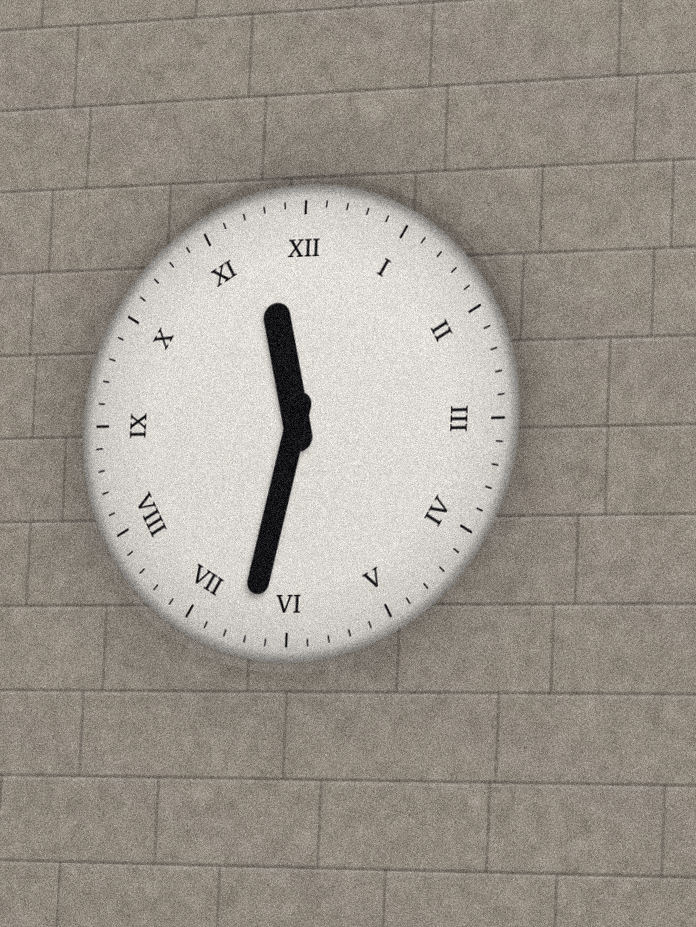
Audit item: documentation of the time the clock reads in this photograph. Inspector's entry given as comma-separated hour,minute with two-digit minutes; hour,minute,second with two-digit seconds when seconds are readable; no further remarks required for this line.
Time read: 11,32
